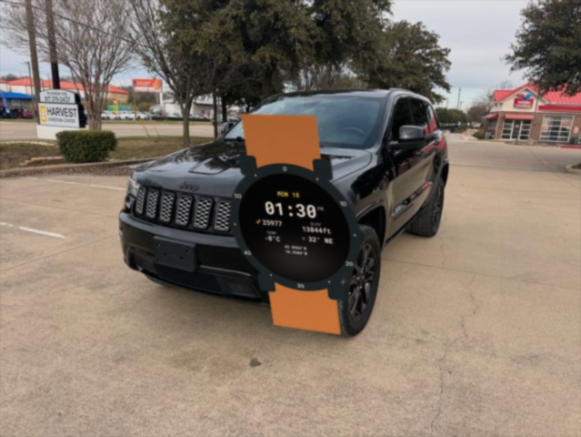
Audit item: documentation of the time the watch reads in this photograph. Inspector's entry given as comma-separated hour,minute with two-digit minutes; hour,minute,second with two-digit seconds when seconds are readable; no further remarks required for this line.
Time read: 1,30
